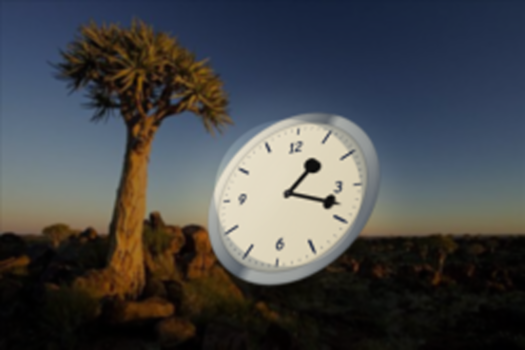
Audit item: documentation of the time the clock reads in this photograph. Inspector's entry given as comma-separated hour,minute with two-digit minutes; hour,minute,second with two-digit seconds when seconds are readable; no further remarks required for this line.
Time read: 1,18
